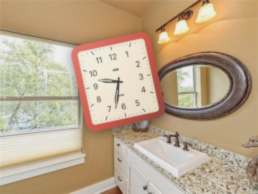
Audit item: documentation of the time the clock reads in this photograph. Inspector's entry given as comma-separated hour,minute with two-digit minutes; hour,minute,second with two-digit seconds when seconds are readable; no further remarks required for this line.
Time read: 9,33
